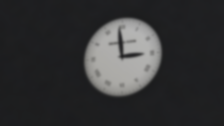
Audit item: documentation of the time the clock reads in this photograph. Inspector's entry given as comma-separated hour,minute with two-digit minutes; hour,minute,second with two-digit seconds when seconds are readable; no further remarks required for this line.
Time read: 2,59
